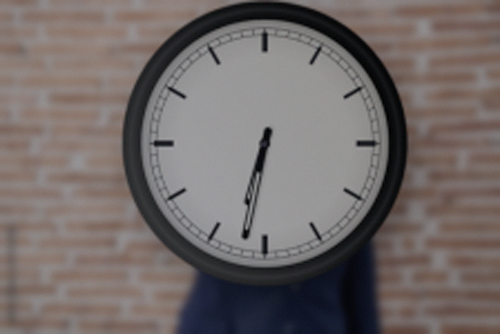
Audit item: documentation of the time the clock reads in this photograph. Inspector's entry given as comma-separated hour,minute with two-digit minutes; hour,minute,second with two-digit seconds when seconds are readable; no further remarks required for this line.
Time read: 6,32
